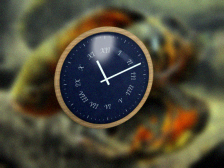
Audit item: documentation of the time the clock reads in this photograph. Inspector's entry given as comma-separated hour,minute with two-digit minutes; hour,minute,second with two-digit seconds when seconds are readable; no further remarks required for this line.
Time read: 11,12
